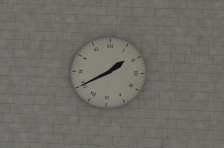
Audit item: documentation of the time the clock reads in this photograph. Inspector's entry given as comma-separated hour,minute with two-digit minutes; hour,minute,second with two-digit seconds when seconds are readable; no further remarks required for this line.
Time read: 1,40
